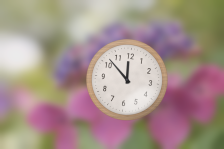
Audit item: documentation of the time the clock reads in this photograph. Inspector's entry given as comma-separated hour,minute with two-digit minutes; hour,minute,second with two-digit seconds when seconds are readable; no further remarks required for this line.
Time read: 11,52
